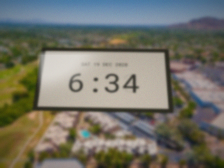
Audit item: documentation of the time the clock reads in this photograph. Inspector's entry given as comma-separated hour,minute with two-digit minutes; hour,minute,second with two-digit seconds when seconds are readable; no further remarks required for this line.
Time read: 6,34
